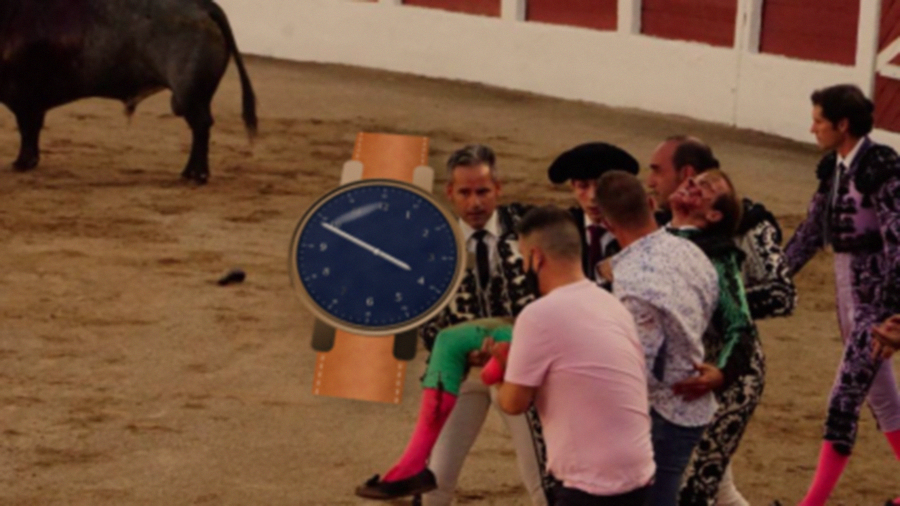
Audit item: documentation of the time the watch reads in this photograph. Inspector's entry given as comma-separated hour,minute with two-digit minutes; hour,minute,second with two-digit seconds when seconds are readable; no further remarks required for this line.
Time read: 3,49
